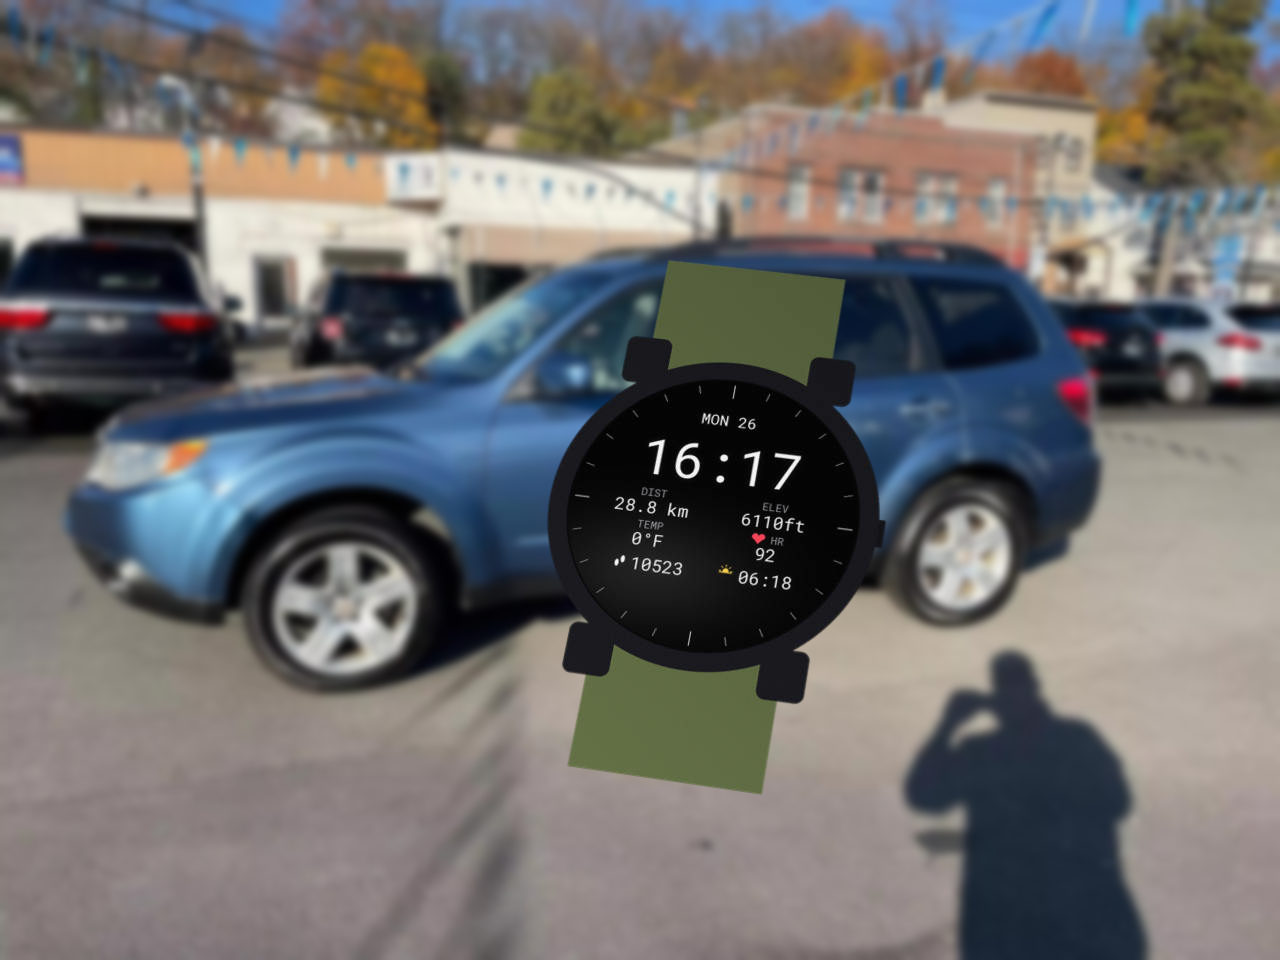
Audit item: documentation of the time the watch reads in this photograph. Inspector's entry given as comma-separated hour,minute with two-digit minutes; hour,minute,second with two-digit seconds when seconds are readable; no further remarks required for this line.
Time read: 16,17
